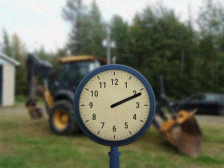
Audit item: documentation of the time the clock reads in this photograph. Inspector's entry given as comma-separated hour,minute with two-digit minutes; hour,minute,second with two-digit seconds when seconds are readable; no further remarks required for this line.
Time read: 2,11
